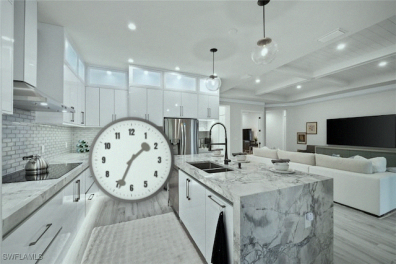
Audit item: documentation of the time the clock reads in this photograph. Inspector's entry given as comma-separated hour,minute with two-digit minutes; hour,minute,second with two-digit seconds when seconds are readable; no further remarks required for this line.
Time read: 1,34
